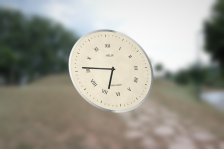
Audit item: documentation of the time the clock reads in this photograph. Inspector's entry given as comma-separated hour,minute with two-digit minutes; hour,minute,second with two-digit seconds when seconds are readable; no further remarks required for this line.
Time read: 6,46
